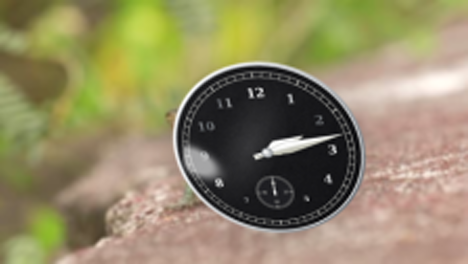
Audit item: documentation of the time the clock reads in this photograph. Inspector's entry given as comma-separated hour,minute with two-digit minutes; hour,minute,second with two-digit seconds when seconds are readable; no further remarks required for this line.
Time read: 2,13
